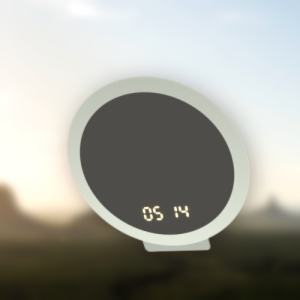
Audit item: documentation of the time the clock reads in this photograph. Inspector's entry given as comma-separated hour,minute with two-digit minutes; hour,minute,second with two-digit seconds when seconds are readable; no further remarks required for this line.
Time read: 5,14
